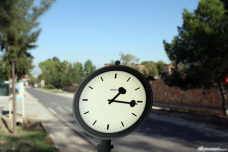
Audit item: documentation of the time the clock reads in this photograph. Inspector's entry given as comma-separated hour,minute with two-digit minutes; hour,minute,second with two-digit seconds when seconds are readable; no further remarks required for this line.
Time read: 1,16
